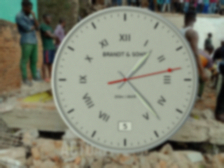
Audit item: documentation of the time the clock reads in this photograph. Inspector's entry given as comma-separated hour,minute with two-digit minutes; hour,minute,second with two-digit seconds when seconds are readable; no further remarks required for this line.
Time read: 1,23,13
